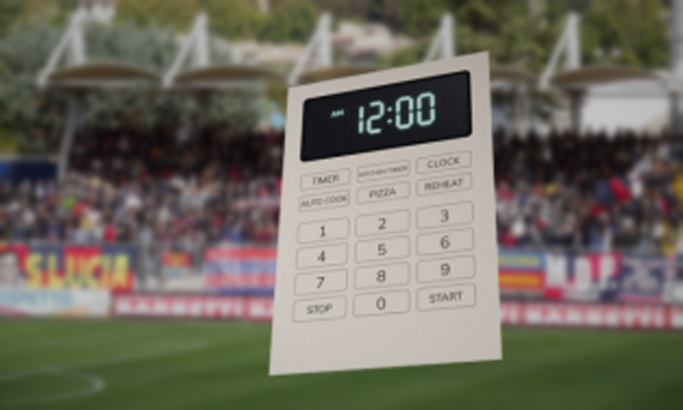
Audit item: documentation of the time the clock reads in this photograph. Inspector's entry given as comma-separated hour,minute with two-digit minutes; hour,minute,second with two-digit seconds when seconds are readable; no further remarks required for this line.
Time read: 12,00
